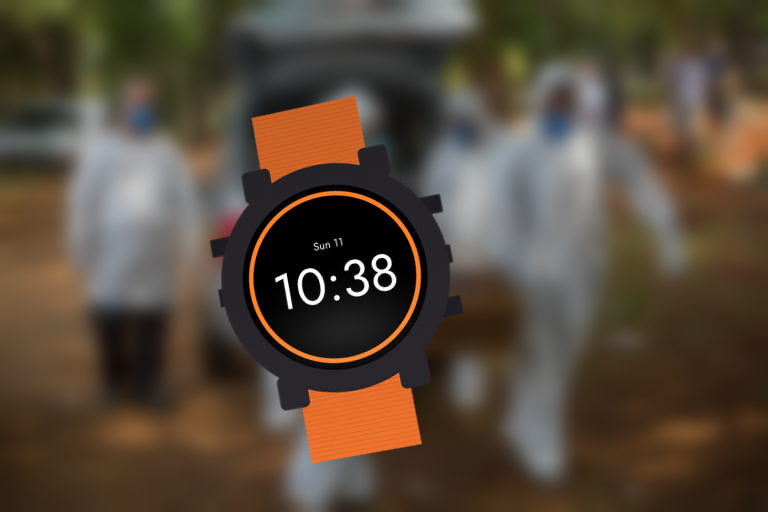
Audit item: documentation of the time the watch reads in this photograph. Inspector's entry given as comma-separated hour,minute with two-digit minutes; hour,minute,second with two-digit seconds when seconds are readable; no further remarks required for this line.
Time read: 10,38
